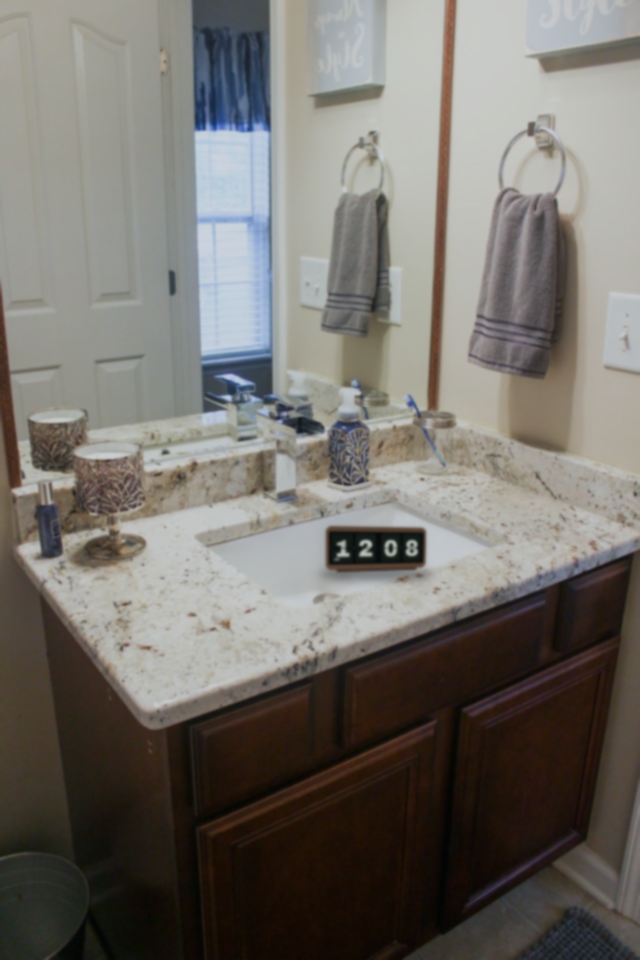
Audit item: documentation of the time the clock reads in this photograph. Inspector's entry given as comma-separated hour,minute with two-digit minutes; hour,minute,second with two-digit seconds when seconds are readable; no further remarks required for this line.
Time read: 12,08
